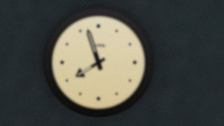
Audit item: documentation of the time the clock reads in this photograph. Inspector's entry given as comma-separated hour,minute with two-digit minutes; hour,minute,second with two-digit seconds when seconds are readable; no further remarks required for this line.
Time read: 7,57
